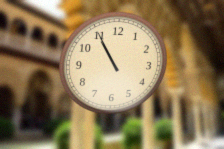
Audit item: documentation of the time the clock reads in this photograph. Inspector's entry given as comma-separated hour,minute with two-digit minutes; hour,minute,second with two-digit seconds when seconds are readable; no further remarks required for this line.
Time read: 10,55
